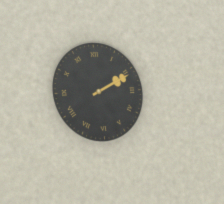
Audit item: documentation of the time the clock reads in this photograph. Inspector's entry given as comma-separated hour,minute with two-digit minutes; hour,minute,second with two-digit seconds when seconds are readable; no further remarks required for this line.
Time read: 2,11
